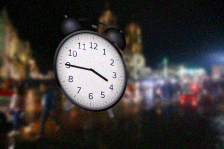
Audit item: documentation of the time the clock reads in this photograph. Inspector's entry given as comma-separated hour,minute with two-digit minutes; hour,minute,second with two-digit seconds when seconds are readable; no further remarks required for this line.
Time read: 3,45
